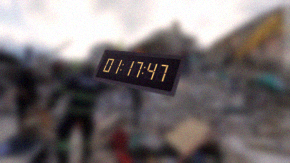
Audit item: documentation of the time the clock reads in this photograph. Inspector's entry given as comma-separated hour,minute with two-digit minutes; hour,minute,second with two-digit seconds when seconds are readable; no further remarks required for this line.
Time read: 1,17,47
